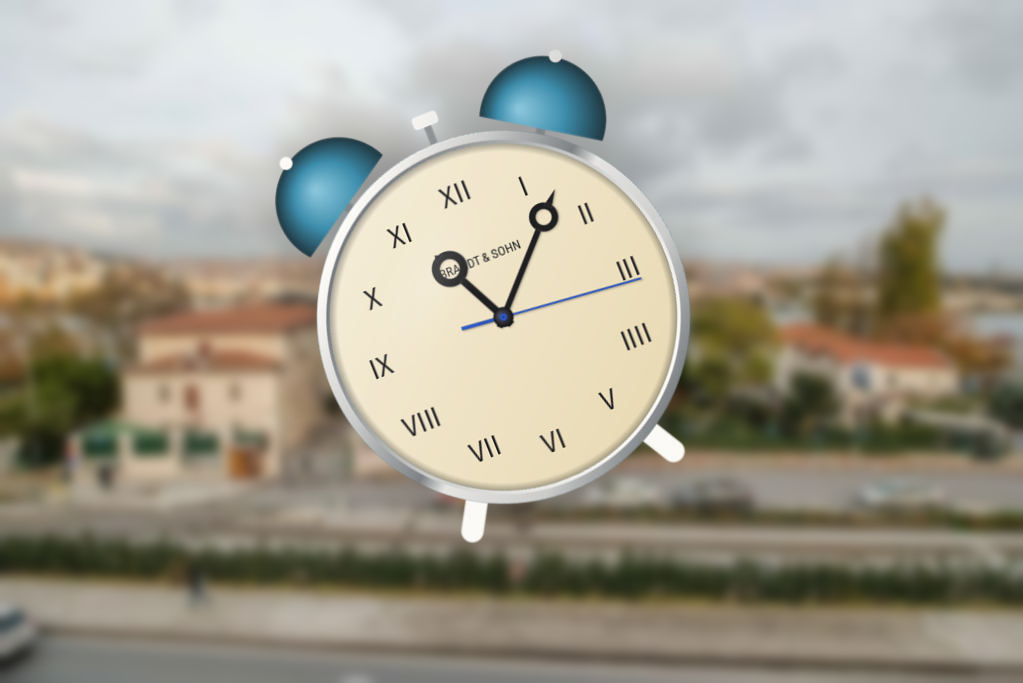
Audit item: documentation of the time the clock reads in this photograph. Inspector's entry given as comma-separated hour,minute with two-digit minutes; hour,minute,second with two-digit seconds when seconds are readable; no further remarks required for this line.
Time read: 11,07,16
